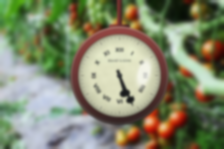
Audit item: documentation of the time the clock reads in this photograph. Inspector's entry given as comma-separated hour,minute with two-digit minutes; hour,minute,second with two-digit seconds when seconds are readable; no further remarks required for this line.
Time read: 5,26
